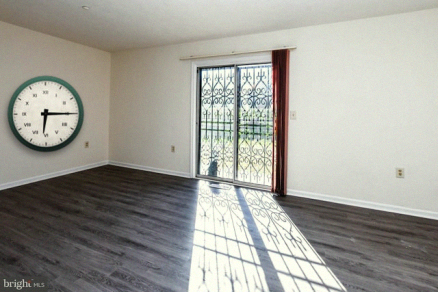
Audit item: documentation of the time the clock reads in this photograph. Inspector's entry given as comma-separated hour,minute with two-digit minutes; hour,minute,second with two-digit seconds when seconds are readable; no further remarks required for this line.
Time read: 6,15
